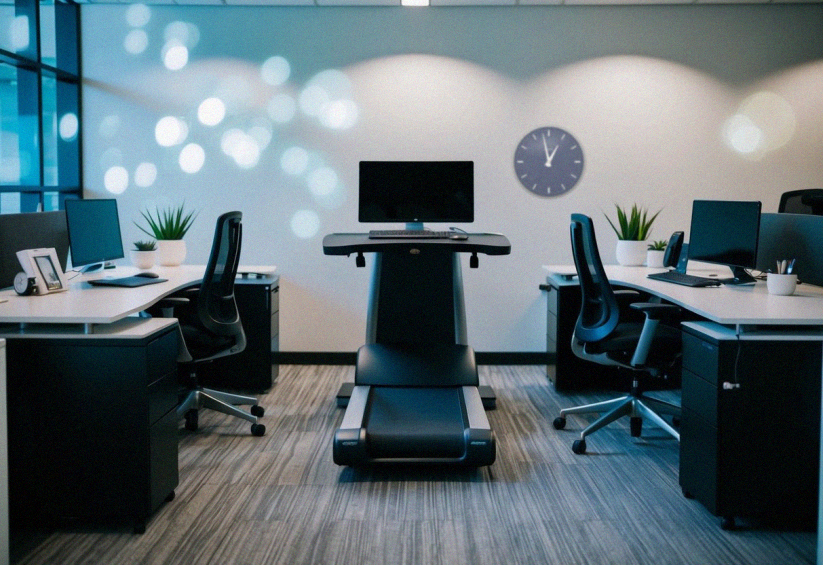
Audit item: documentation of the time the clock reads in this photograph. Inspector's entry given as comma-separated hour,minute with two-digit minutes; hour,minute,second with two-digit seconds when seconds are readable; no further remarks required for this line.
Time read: 12,58
